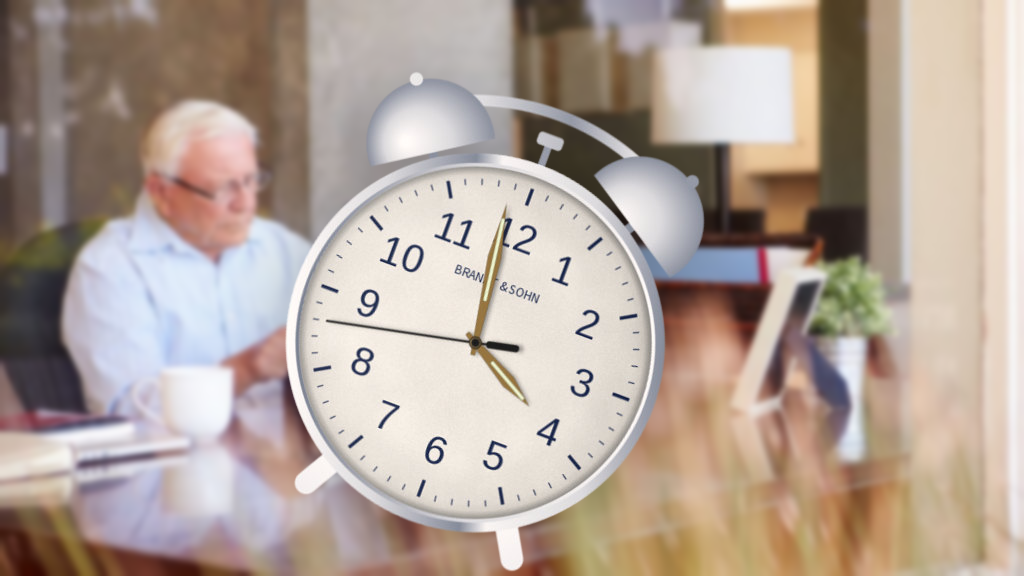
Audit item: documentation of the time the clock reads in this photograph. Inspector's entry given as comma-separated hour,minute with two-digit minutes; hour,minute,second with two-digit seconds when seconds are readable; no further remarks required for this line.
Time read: 3,58,43
